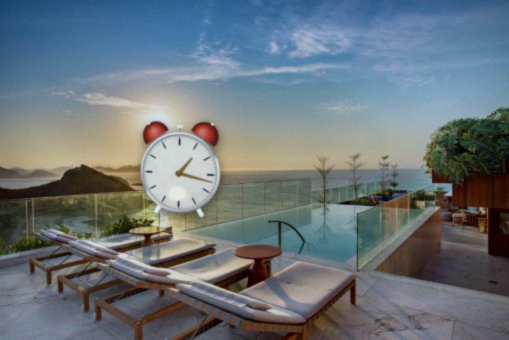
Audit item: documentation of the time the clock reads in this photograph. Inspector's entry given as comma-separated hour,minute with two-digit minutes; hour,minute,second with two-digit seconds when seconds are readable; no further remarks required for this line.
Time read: 1,17
